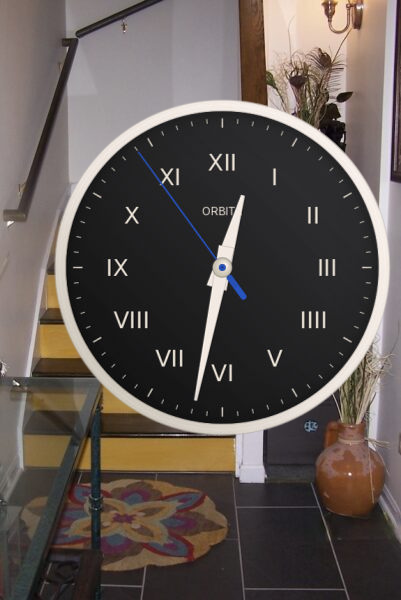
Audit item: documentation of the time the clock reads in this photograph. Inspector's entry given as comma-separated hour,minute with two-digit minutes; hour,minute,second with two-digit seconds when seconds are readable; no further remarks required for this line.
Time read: 12,31,54
